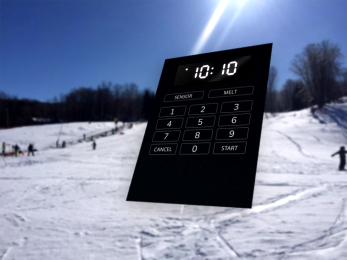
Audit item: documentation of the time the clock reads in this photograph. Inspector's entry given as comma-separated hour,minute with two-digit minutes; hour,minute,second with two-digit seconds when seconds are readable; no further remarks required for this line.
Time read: 10,10
